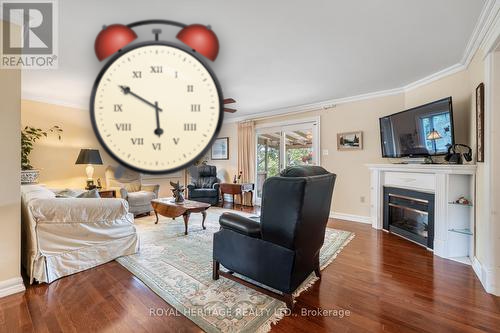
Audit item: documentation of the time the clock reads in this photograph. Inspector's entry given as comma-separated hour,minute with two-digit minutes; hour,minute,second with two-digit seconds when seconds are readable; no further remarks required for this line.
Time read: 5,50
